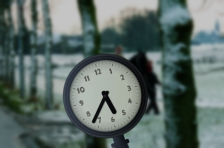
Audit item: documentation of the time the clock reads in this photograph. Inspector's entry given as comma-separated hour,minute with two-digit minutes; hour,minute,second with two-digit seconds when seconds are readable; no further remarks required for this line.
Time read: 5,37
